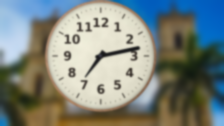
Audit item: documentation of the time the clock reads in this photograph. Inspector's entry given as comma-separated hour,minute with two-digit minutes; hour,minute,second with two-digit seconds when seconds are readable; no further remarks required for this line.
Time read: 7,13
